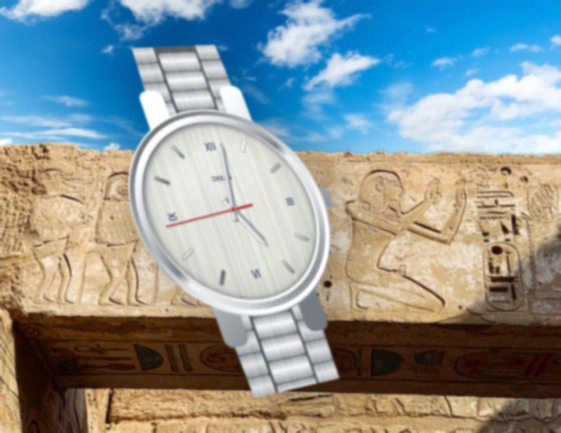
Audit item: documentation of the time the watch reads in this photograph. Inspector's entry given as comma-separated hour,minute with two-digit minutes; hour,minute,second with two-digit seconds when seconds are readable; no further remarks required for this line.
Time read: 5,01,44
